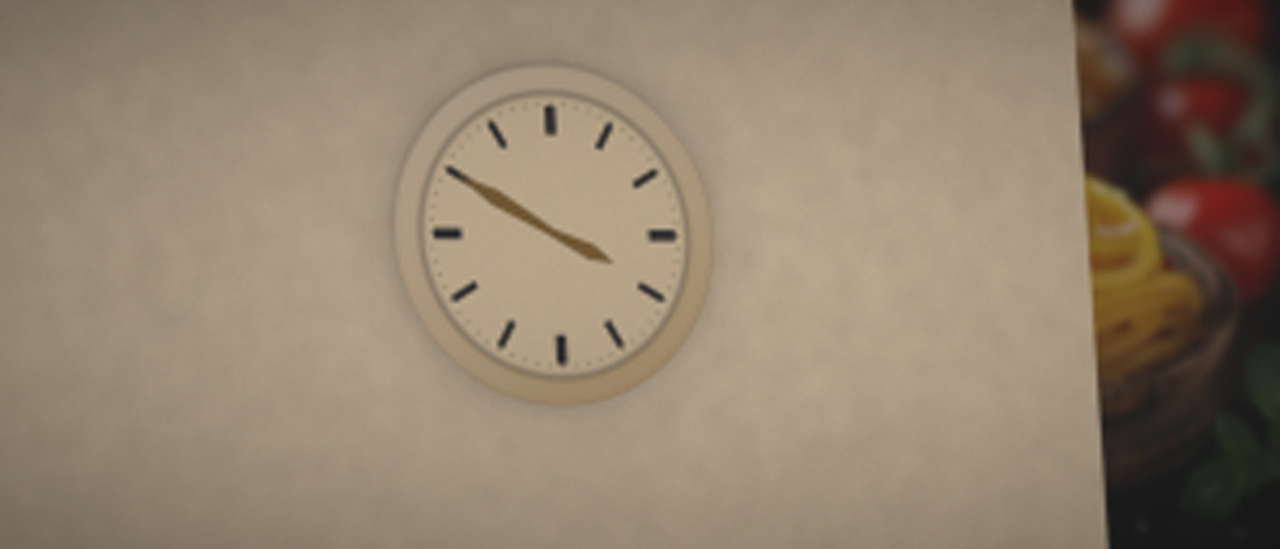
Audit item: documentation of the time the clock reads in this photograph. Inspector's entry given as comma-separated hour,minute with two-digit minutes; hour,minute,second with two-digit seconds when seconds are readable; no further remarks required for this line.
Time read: 3,50
